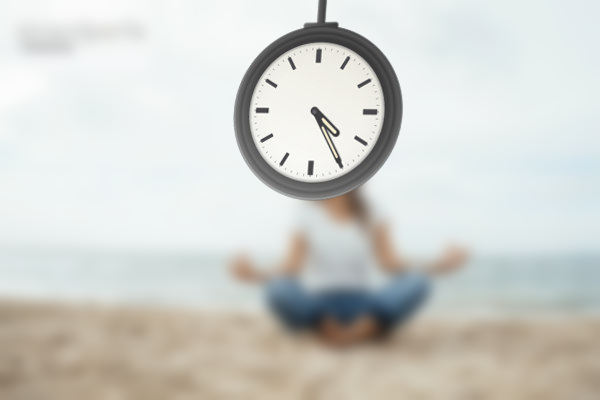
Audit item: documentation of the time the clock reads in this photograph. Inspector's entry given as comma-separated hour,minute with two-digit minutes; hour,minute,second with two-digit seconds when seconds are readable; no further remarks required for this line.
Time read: 4,25
